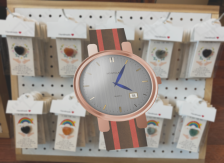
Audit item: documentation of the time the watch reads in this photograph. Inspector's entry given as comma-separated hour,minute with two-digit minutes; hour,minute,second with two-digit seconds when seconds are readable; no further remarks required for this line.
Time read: 4,05
